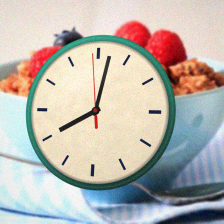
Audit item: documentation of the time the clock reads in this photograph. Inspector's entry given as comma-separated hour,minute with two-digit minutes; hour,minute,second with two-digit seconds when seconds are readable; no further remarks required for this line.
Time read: 8,01,59
